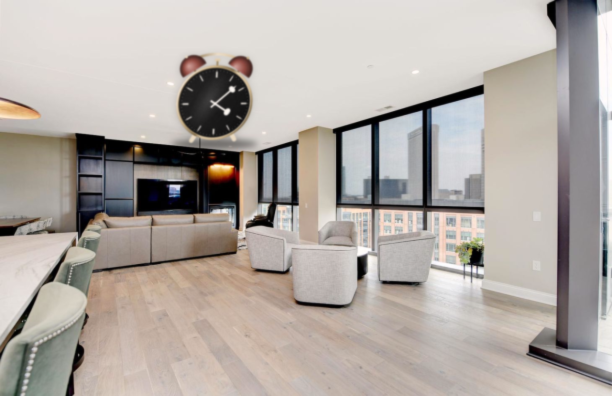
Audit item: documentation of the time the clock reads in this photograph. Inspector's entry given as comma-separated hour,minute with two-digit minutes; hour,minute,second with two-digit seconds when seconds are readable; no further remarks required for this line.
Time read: 4,08
